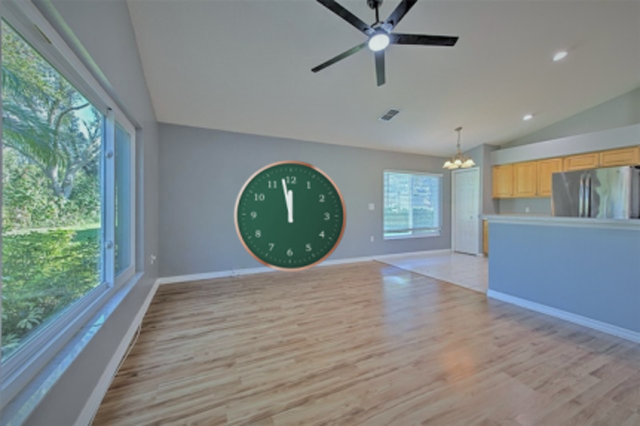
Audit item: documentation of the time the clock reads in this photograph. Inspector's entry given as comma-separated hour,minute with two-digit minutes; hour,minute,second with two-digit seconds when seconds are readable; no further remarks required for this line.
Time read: 11,58
